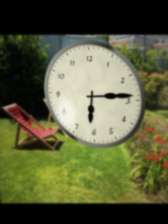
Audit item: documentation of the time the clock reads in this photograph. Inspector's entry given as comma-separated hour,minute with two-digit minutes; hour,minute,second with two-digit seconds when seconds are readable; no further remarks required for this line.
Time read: 6,14
